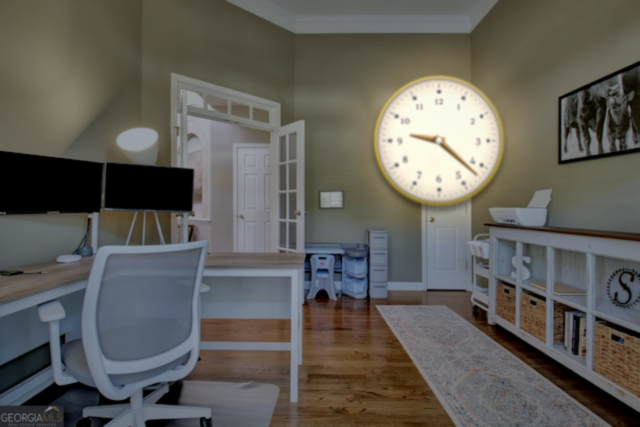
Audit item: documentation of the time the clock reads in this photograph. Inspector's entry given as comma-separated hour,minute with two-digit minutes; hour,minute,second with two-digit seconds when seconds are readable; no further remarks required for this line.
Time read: 9,22
